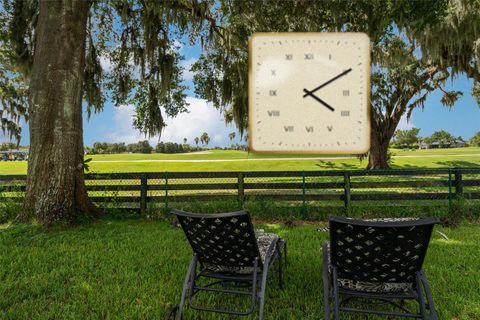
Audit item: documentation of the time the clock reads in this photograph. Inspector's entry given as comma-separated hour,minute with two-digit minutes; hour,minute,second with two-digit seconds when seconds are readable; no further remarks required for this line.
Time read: 4,10
